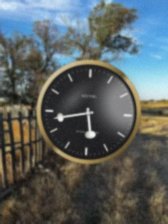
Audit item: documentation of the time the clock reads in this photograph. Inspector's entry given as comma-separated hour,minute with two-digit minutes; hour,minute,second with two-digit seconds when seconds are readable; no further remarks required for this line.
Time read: 5,43
